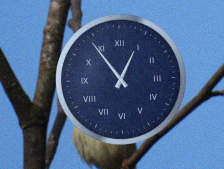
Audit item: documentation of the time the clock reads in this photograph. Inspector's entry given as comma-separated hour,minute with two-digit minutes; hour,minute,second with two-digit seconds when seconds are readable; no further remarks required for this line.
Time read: 12,54
